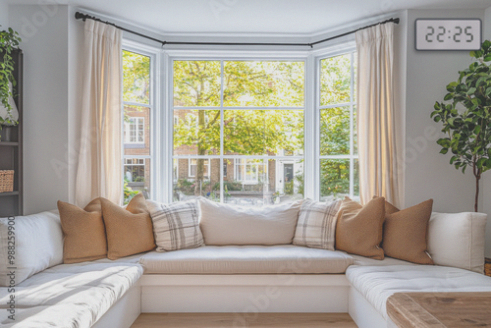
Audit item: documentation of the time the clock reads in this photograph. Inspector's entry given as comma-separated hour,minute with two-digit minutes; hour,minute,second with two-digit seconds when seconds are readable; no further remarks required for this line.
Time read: 22,25
